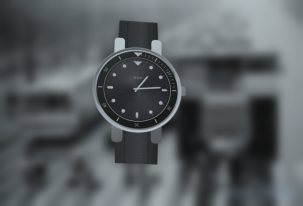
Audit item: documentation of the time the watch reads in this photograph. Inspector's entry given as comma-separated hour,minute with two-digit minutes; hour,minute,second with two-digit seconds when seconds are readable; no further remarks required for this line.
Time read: 1,14
